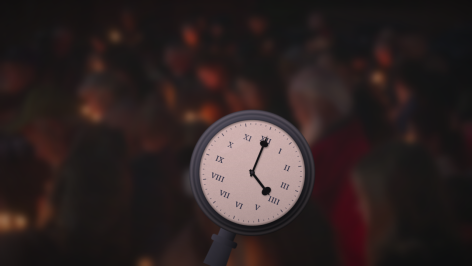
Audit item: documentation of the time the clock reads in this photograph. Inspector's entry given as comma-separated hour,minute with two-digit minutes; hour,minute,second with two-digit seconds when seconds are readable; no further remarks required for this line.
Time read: 4,00
